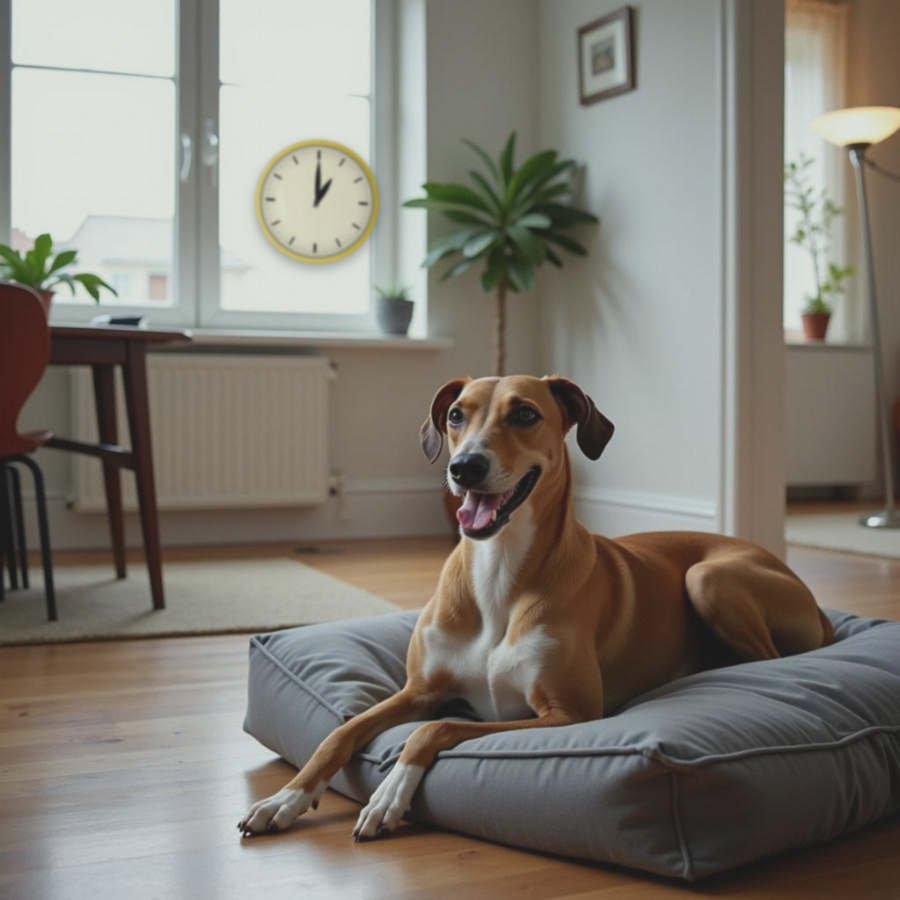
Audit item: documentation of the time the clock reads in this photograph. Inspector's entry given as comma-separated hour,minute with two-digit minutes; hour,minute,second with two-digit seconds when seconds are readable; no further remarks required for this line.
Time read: 1,00
